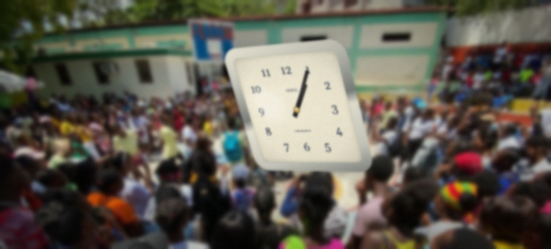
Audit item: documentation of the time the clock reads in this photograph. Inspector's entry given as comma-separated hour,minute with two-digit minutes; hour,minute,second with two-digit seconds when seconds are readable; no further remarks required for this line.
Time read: 1,05
